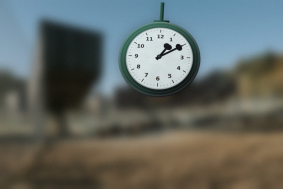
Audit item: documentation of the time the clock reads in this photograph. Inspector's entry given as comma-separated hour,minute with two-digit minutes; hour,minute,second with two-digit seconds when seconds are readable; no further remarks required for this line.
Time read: 1,10
